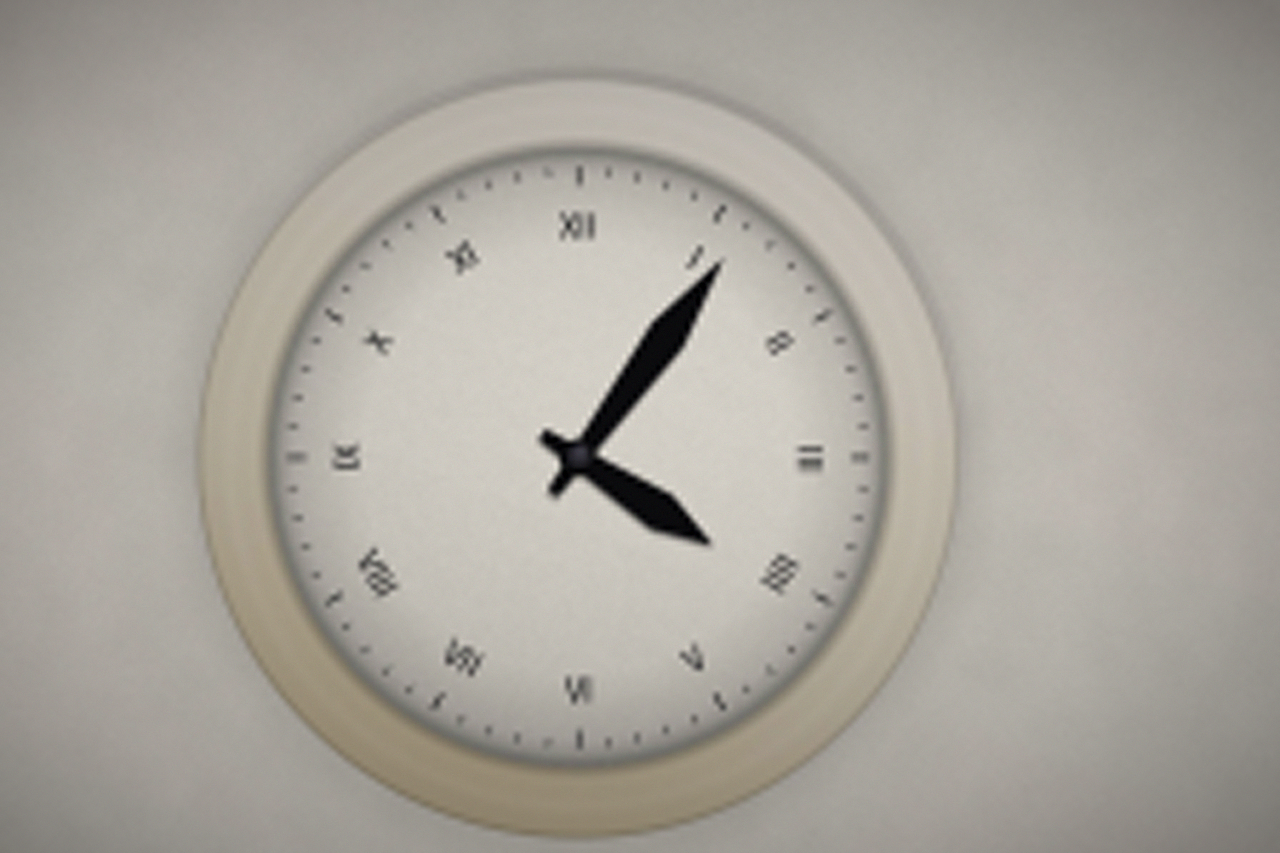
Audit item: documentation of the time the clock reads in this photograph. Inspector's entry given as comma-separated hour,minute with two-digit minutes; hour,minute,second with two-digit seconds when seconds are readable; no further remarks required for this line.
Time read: 4,06
